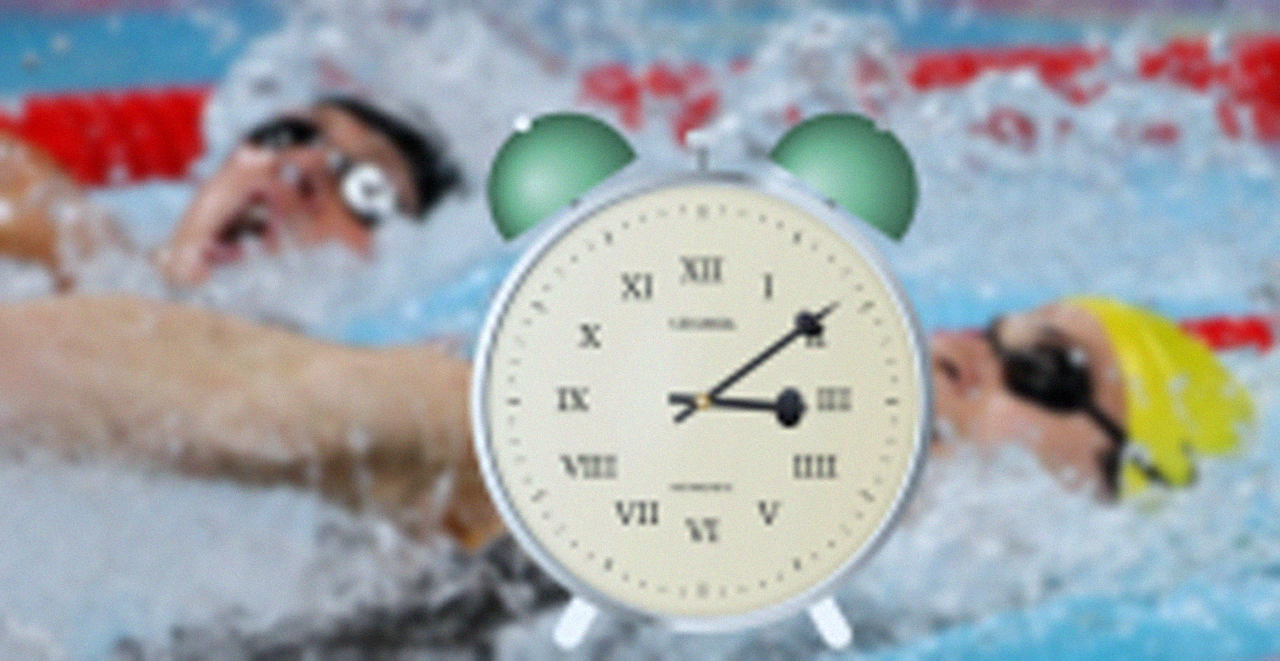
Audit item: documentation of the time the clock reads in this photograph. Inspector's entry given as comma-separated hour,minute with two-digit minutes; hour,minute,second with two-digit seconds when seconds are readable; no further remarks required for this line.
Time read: 3,09
